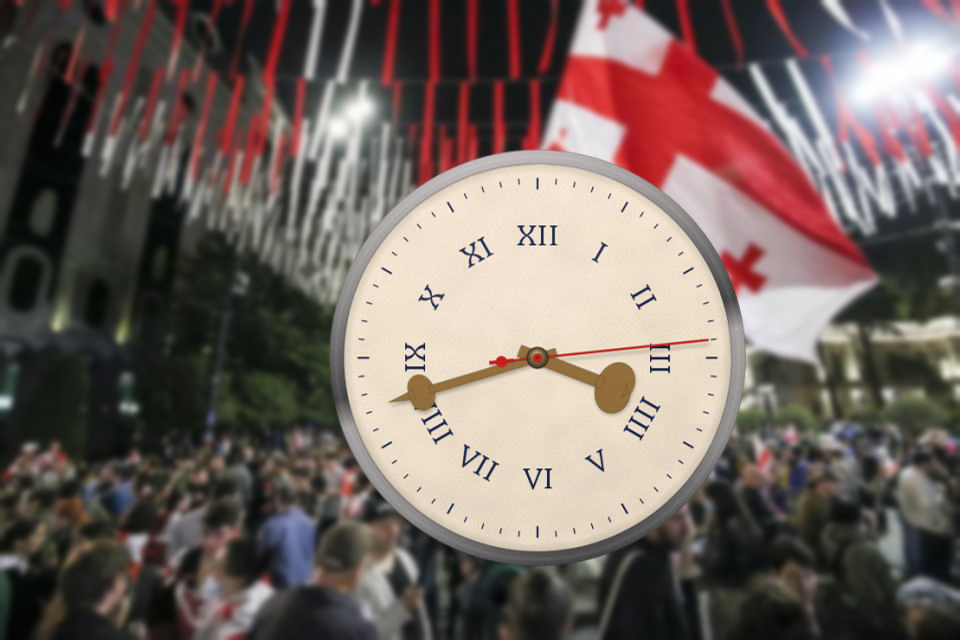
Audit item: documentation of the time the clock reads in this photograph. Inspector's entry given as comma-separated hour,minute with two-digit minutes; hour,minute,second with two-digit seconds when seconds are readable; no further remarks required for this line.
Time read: 3,42,14
